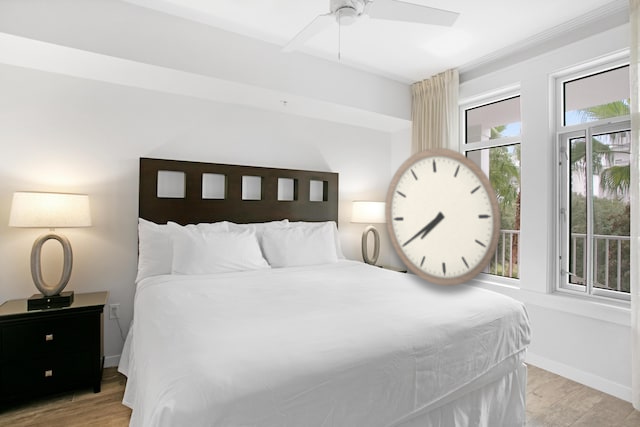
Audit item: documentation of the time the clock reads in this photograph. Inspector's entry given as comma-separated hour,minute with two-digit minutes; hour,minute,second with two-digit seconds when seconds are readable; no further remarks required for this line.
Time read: 7,40
